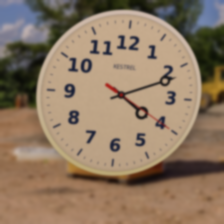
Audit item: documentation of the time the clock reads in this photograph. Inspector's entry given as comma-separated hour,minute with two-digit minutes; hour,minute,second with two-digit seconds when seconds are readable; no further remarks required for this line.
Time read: 4,11,20
